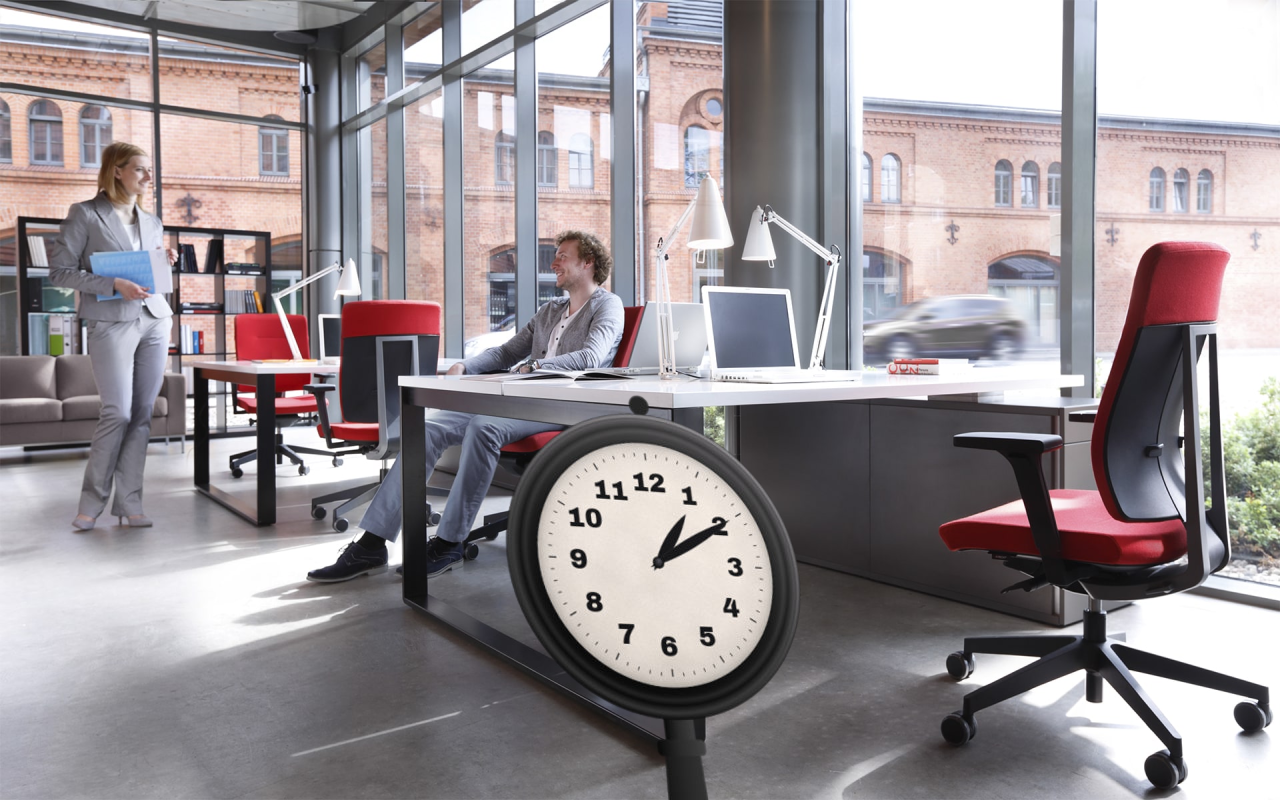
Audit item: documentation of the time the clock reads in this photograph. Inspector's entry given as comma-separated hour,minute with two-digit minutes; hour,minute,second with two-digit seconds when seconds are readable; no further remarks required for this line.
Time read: 1,10
